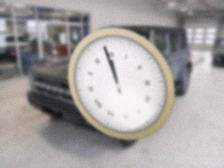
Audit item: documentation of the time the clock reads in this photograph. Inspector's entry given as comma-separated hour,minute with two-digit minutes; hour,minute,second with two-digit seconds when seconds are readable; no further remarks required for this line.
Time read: 11,59
